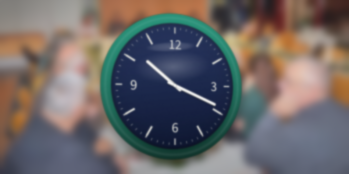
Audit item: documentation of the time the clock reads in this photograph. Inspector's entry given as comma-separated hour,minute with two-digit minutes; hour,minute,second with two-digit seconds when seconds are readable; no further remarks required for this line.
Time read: 10,19
